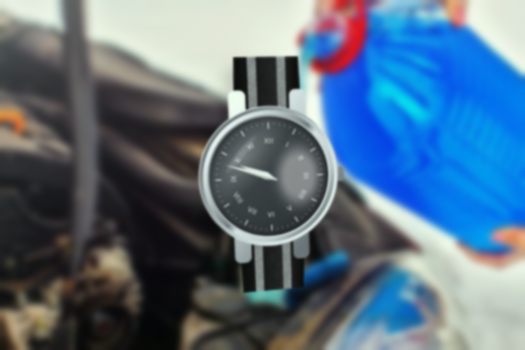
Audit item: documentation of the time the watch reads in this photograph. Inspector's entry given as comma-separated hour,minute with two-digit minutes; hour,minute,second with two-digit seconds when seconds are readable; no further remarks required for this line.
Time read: 9,48
